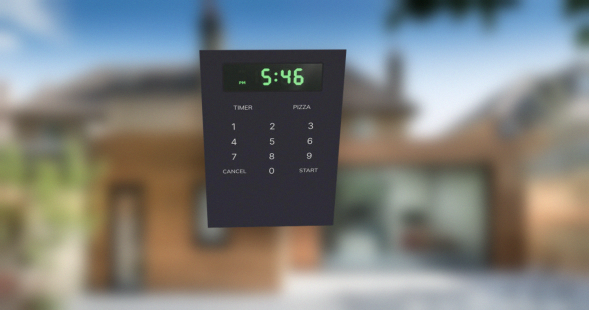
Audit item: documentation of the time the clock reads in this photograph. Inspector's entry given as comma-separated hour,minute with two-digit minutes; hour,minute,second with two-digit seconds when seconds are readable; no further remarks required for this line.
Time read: 5,46
